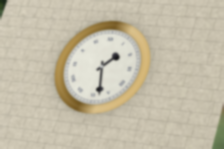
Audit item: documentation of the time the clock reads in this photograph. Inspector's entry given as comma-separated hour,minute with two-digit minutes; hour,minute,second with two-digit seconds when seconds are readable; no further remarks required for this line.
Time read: 1,28
